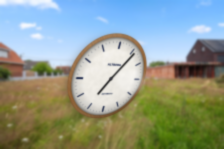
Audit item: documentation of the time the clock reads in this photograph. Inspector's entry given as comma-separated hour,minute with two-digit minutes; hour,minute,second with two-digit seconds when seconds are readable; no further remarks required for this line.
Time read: 7,06
